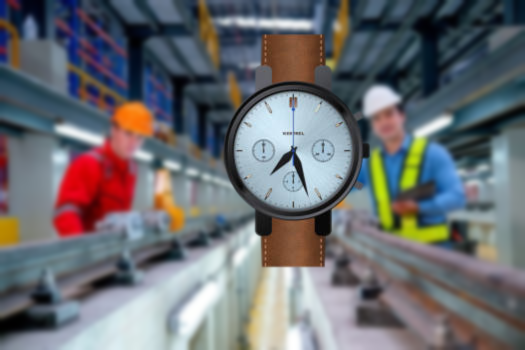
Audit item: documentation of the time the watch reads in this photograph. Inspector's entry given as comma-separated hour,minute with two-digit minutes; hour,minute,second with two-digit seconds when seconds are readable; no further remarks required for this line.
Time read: 7,27
